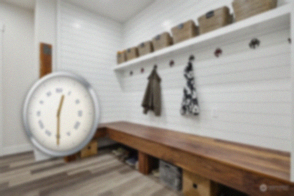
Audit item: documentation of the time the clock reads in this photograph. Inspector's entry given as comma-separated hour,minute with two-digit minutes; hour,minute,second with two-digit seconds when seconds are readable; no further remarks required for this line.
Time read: 12,30
